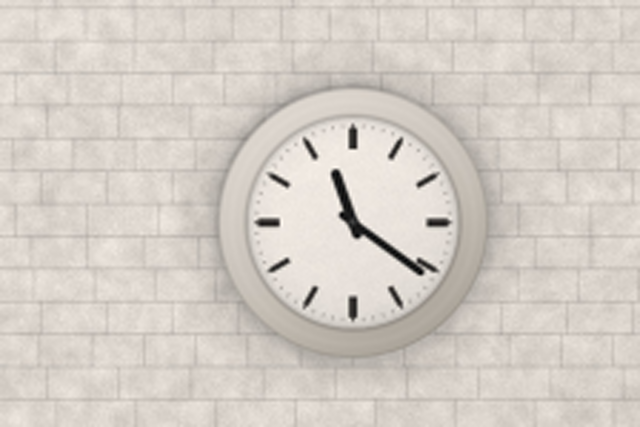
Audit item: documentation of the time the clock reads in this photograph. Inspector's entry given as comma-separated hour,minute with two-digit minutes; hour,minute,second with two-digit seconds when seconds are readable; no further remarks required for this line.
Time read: 11,21
